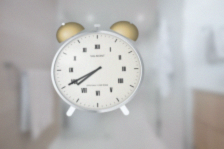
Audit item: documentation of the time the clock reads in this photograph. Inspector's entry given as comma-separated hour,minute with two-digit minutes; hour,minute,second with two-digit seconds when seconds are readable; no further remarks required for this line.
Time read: 7,40
